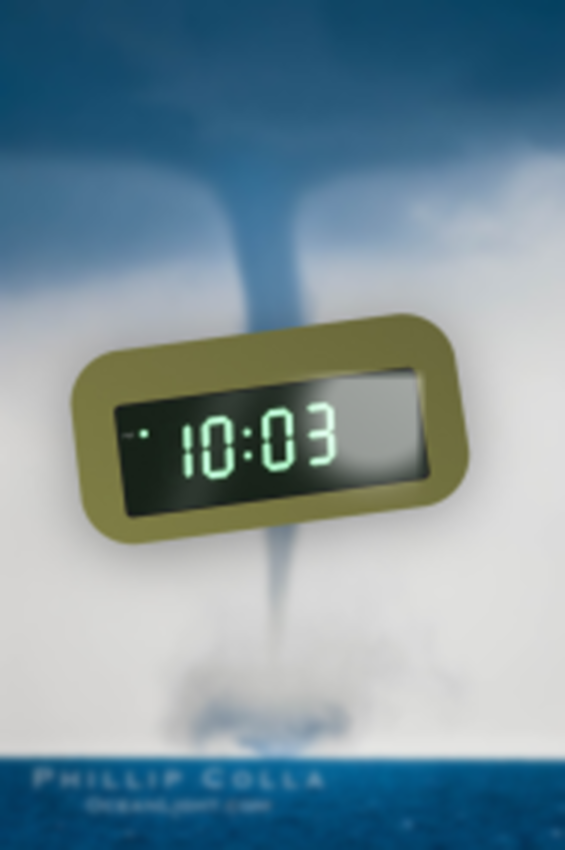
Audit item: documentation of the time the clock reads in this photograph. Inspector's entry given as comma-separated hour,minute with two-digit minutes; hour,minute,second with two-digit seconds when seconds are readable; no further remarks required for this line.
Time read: 10,03
